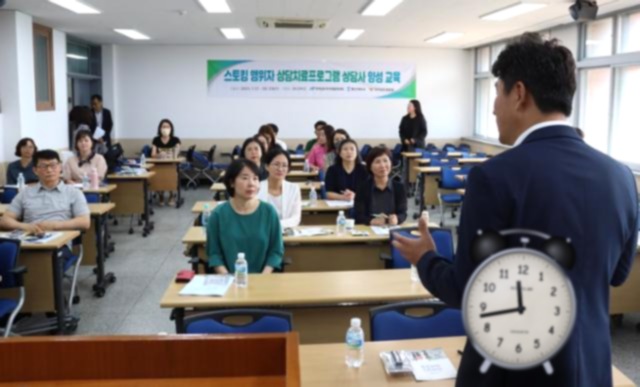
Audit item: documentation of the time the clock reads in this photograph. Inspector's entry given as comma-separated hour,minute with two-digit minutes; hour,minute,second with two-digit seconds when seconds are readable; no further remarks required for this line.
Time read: 11,43
